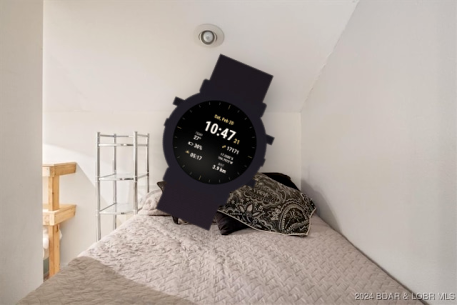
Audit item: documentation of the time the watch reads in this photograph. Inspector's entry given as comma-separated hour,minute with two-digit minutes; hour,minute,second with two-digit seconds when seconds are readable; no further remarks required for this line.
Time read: 10,47
